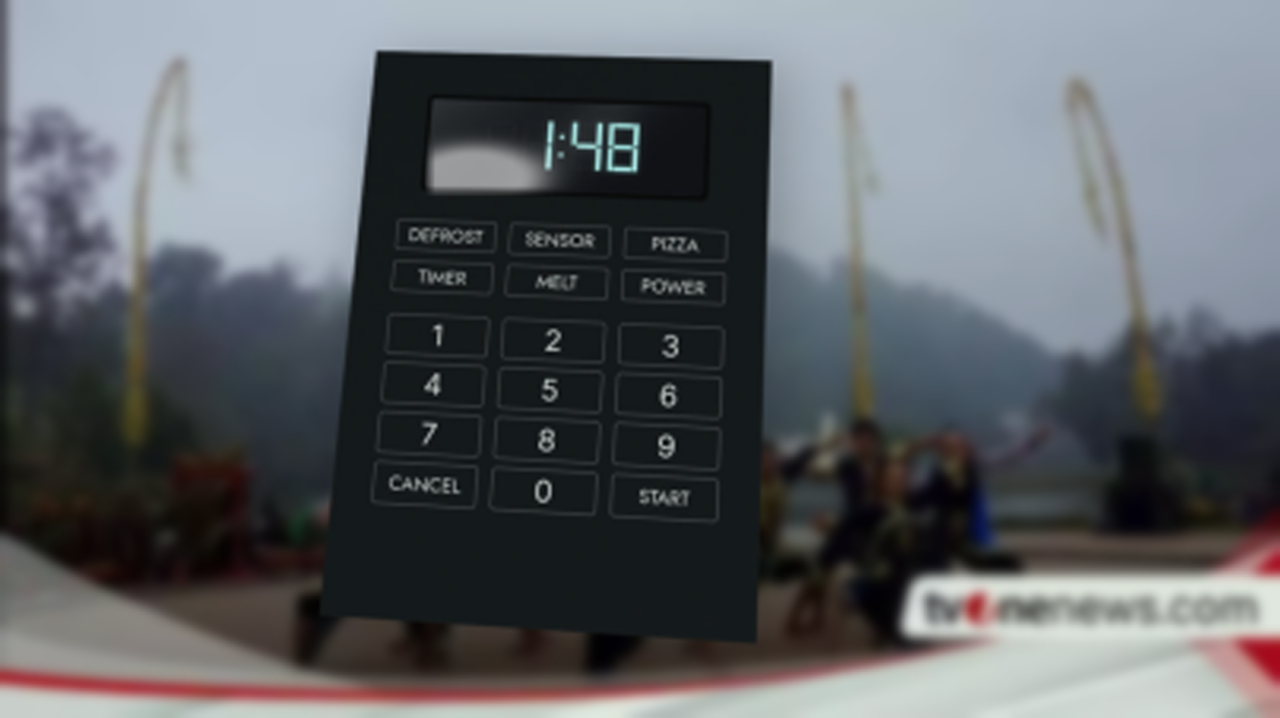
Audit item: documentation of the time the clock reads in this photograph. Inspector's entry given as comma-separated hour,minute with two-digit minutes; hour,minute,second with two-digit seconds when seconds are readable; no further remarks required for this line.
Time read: 1,48
